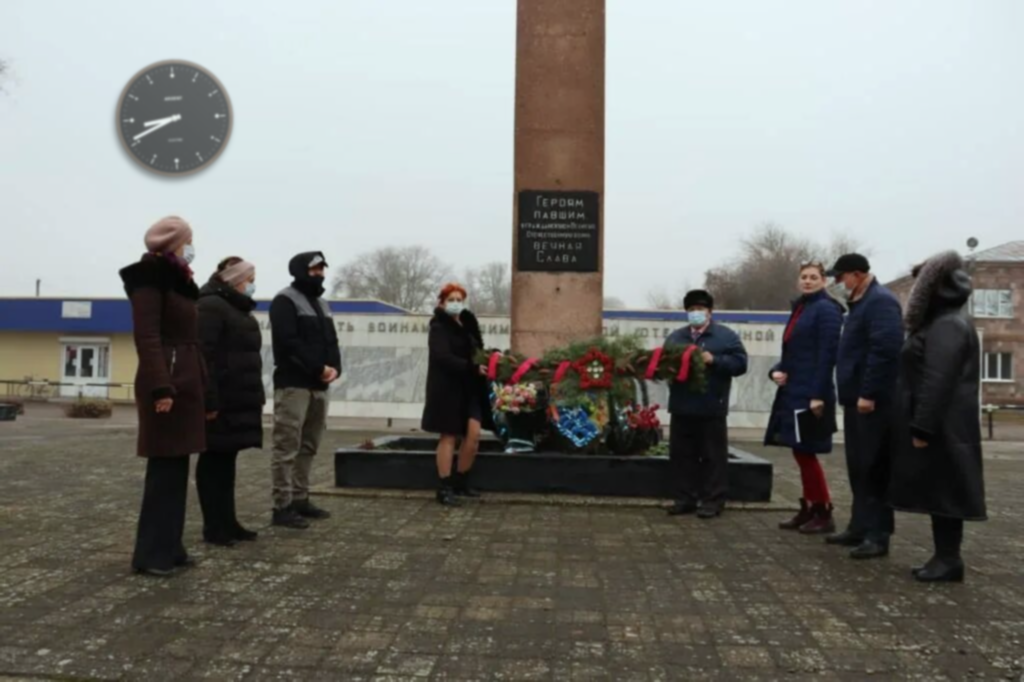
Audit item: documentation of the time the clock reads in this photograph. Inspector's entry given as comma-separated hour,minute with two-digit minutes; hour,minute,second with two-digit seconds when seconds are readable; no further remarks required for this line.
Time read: 8,41
